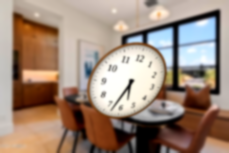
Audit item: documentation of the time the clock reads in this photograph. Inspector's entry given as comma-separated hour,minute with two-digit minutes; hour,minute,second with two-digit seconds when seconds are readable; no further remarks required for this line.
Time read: 5,33
